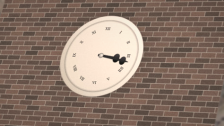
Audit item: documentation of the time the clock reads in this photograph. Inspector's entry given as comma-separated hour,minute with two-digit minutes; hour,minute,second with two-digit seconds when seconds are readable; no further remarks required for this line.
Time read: 3,17
